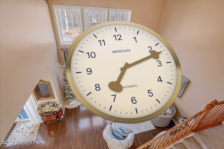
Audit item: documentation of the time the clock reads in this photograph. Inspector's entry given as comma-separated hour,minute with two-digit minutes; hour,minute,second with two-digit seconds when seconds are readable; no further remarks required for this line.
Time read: 7,12
